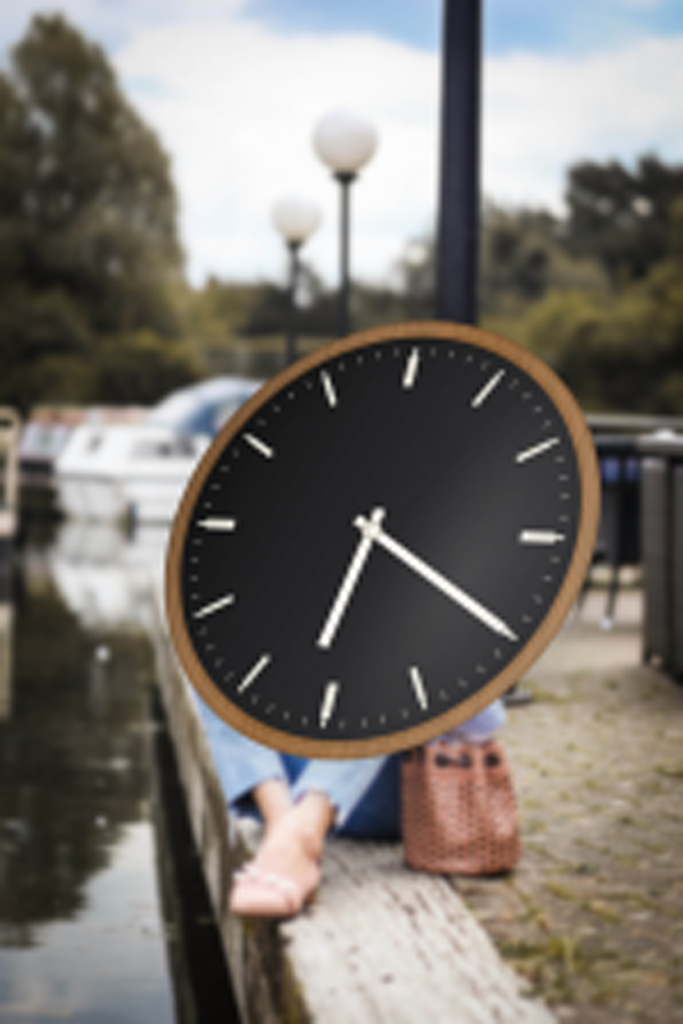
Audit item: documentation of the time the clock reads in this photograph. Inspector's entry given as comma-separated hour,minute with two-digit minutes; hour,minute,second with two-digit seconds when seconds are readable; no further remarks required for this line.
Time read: 6,20
